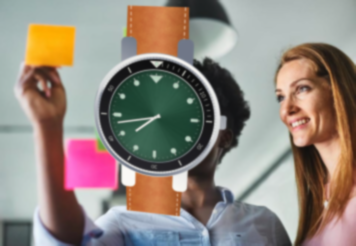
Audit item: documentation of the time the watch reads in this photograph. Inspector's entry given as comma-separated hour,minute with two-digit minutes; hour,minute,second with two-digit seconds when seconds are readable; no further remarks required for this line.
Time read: 7,43
